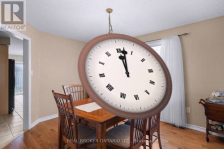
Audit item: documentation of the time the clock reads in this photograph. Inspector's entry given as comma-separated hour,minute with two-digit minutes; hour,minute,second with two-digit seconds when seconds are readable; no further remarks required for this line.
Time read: 12,02
